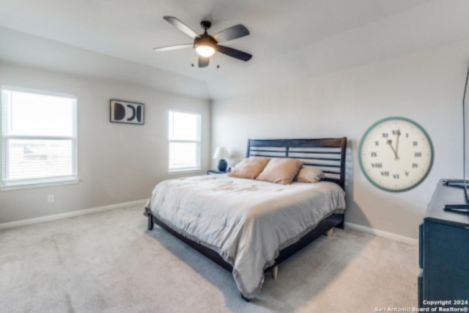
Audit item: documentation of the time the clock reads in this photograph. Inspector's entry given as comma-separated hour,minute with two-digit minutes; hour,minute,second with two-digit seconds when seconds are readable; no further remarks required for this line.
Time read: 11,01
